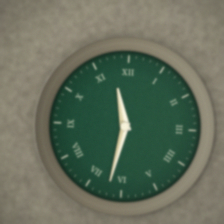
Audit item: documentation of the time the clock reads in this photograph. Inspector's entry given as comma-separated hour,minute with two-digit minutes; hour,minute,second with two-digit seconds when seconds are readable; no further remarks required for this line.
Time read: 11,32
